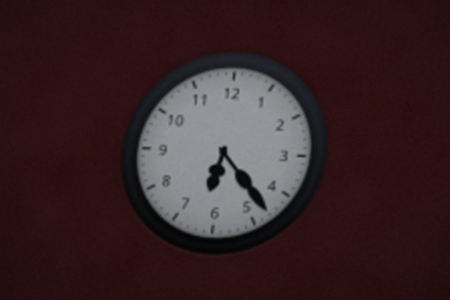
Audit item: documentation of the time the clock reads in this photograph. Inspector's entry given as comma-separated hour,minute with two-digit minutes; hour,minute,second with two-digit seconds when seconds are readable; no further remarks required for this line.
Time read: 6,23
